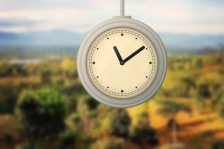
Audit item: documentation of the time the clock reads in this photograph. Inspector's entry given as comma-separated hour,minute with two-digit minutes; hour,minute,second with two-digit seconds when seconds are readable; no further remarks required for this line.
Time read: 11,09
